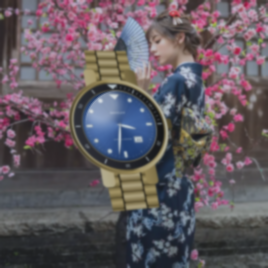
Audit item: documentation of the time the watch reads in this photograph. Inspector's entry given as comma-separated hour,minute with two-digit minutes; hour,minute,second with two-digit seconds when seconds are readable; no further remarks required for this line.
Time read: 3,32
